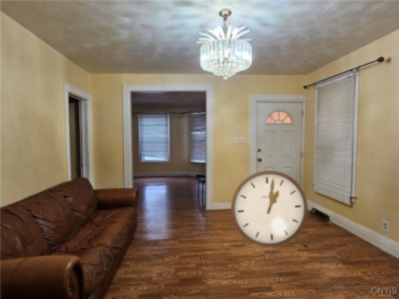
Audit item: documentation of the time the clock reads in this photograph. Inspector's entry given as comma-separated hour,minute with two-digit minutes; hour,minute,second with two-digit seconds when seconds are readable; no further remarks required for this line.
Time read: 1,02
